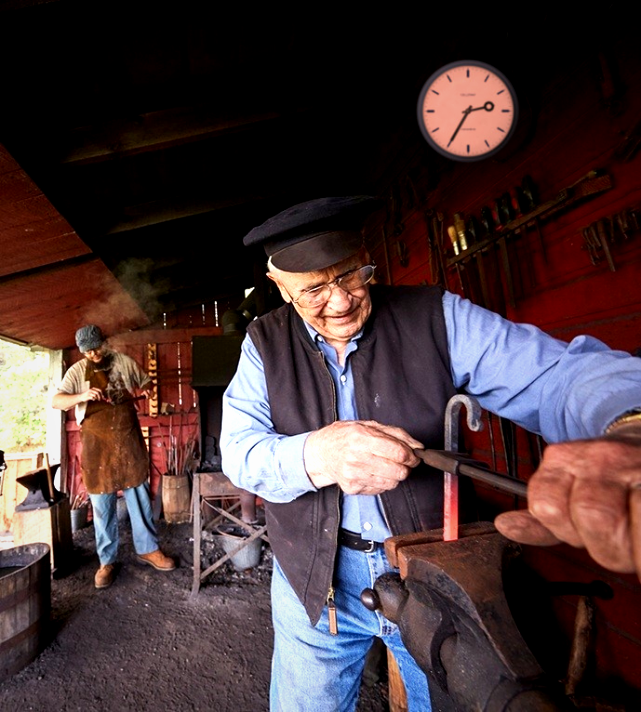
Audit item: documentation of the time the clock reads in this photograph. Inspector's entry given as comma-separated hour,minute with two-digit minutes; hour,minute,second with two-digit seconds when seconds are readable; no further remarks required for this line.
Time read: 2,35
